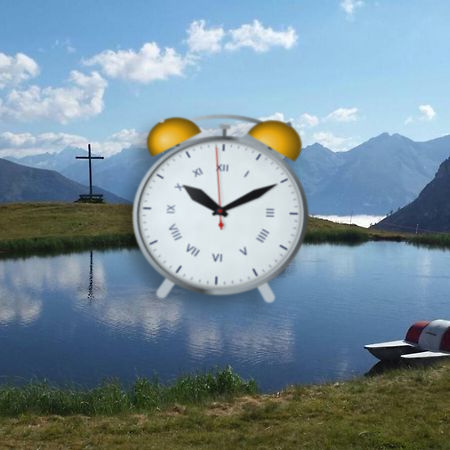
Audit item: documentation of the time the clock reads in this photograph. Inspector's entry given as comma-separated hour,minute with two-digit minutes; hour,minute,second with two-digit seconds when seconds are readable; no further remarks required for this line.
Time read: 10,09,59
